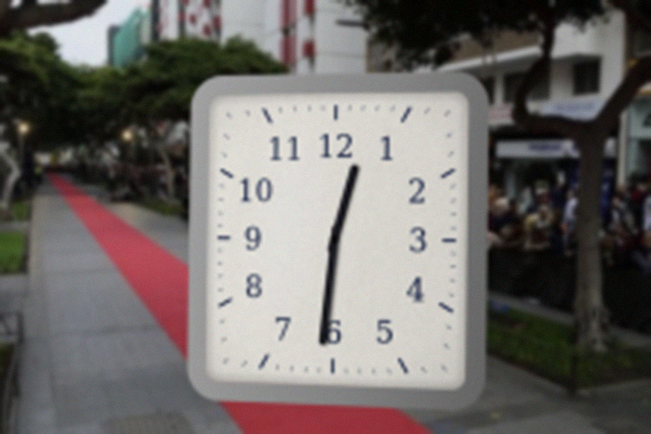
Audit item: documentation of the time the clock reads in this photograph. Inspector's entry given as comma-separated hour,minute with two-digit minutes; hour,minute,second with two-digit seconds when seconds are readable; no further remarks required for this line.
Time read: 12,31
